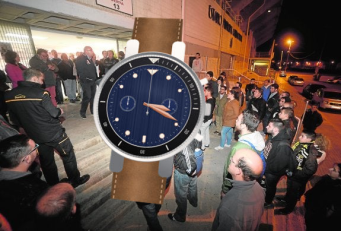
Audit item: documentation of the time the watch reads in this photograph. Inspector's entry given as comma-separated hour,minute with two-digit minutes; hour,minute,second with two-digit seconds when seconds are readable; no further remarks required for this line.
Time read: 3,19
